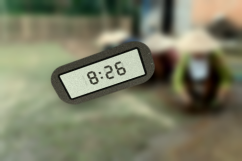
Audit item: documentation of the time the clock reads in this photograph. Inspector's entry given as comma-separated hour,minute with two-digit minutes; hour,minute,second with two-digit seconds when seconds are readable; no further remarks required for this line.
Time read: 8,26
